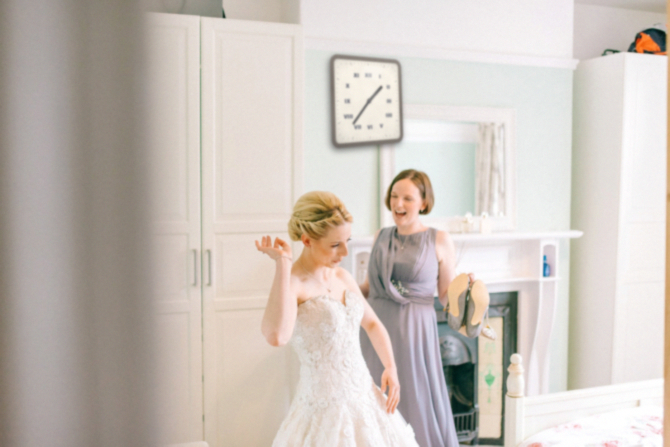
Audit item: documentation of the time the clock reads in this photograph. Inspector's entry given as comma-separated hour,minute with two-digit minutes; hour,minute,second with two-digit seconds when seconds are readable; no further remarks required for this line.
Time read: 1,37
